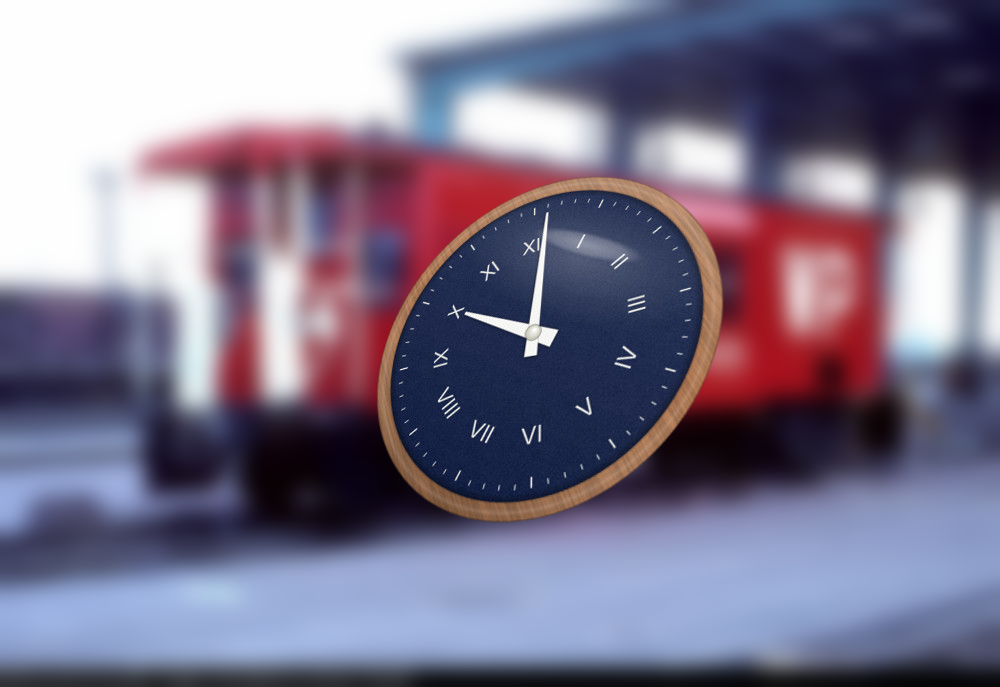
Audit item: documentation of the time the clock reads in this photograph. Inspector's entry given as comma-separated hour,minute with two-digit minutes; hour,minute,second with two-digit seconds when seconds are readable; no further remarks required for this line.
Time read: 10,01
